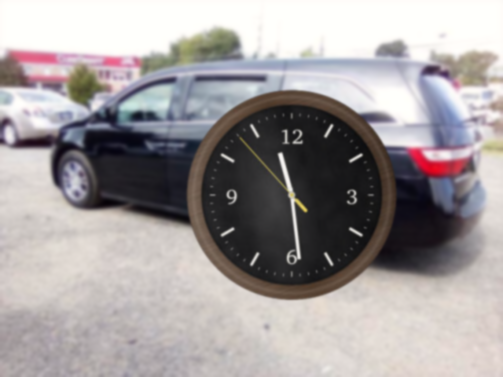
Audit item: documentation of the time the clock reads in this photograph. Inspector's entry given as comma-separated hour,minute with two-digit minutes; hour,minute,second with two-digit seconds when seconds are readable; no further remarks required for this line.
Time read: 11,28,53
